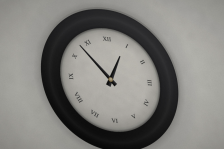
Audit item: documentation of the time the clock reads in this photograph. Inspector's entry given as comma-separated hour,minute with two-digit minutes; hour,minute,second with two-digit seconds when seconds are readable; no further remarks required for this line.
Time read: 12,53
